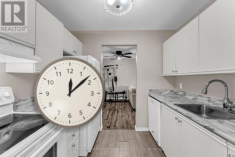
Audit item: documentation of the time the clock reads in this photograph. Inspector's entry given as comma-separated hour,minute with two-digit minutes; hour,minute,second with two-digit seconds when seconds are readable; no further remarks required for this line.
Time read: 12,08
